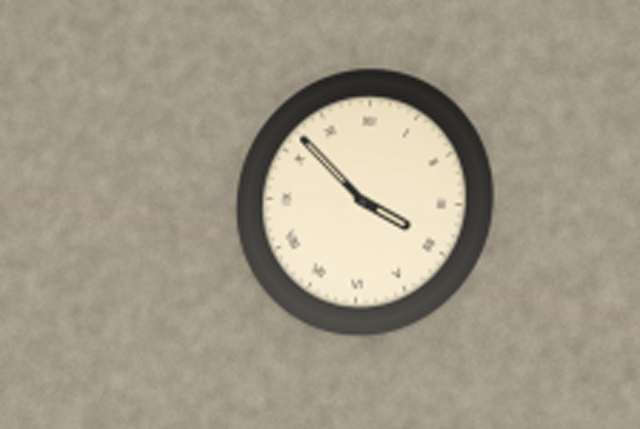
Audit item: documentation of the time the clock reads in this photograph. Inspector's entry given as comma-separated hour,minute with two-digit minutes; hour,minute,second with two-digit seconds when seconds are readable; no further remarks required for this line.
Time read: 3,52
